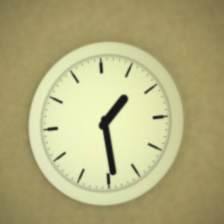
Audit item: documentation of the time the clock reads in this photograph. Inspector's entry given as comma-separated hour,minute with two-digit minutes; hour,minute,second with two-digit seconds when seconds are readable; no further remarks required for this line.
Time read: 1,29
